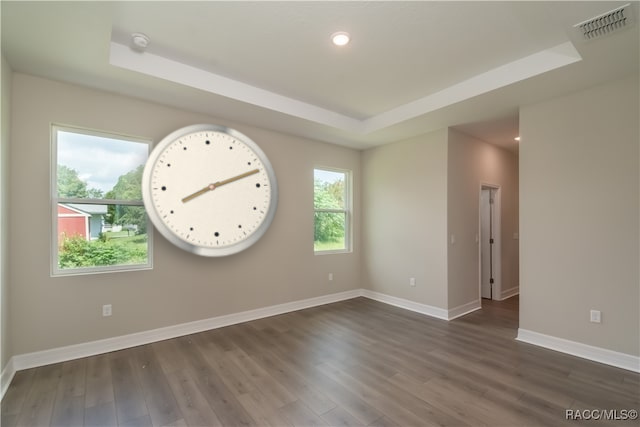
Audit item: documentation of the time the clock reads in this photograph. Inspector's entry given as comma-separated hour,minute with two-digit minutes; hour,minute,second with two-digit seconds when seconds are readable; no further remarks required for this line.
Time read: 8,12
